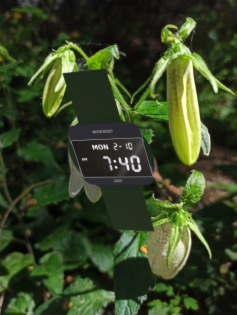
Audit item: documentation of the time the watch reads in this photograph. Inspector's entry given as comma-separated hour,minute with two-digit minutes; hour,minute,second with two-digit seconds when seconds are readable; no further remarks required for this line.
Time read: 7,40
